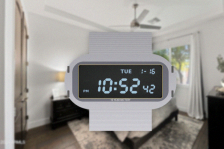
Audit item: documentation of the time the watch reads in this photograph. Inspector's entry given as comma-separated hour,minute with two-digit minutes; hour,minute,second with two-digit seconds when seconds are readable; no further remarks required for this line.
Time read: 10,52,42
